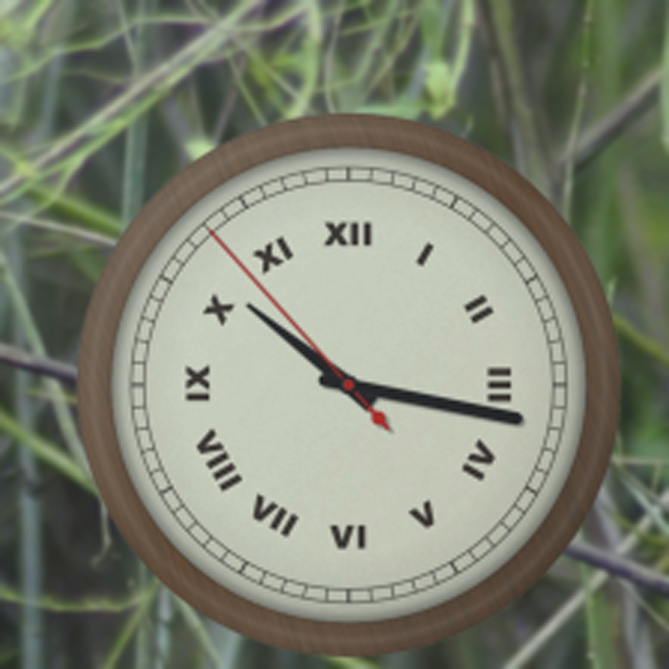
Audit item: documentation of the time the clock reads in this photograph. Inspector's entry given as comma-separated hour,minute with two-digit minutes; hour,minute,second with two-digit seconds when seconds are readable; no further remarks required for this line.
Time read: 10,16,53
